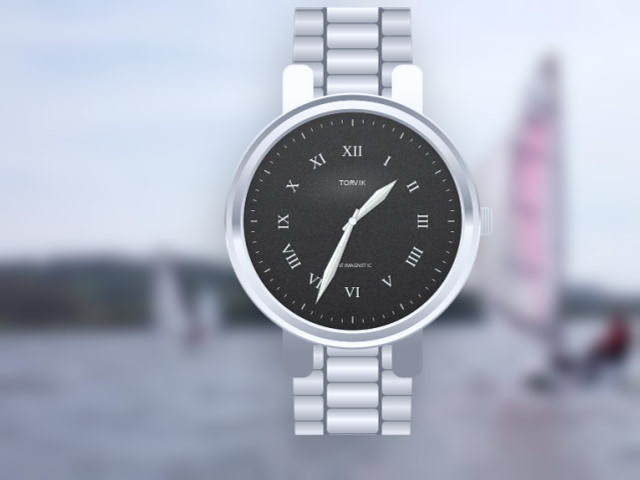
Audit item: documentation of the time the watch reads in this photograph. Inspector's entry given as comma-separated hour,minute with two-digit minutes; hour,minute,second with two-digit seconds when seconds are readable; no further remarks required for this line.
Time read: 1,34
